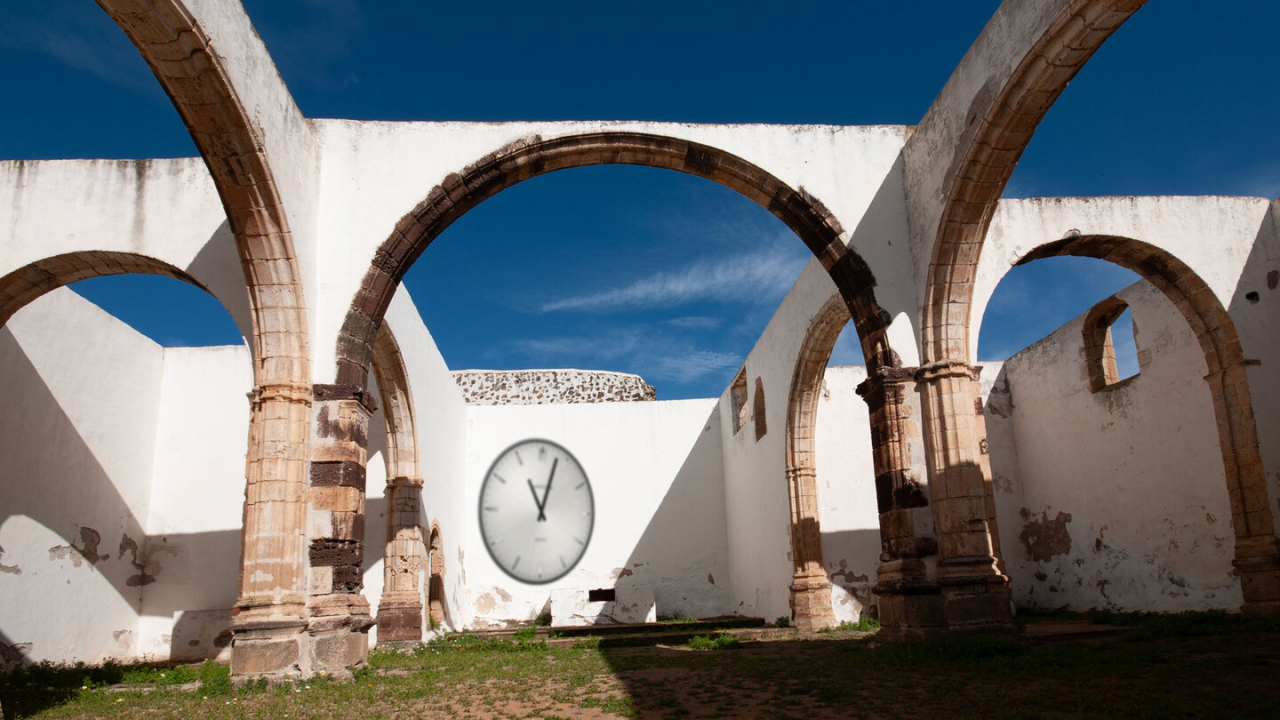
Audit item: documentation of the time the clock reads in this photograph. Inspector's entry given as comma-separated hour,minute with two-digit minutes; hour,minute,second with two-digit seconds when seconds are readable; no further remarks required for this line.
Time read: 11,03
